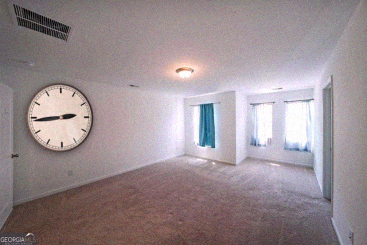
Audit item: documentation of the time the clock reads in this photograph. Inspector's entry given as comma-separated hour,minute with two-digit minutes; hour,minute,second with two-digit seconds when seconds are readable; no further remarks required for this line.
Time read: 2,44
